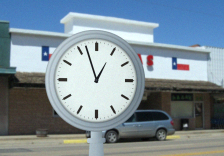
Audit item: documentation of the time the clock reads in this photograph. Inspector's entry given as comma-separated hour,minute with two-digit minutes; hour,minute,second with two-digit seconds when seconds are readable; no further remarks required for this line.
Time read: 12,57
